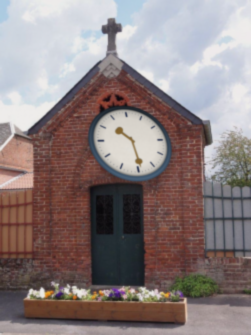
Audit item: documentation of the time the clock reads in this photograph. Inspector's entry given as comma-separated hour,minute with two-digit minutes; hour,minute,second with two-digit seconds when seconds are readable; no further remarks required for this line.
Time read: 10,29
